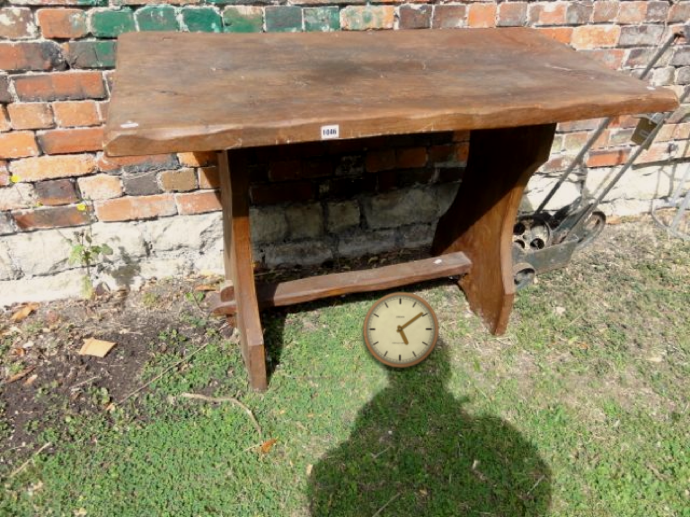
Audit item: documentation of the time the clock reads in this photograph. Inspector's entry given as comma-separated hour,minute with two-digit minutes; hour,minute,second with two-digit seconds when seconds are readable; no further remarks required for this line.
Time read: 5,09
